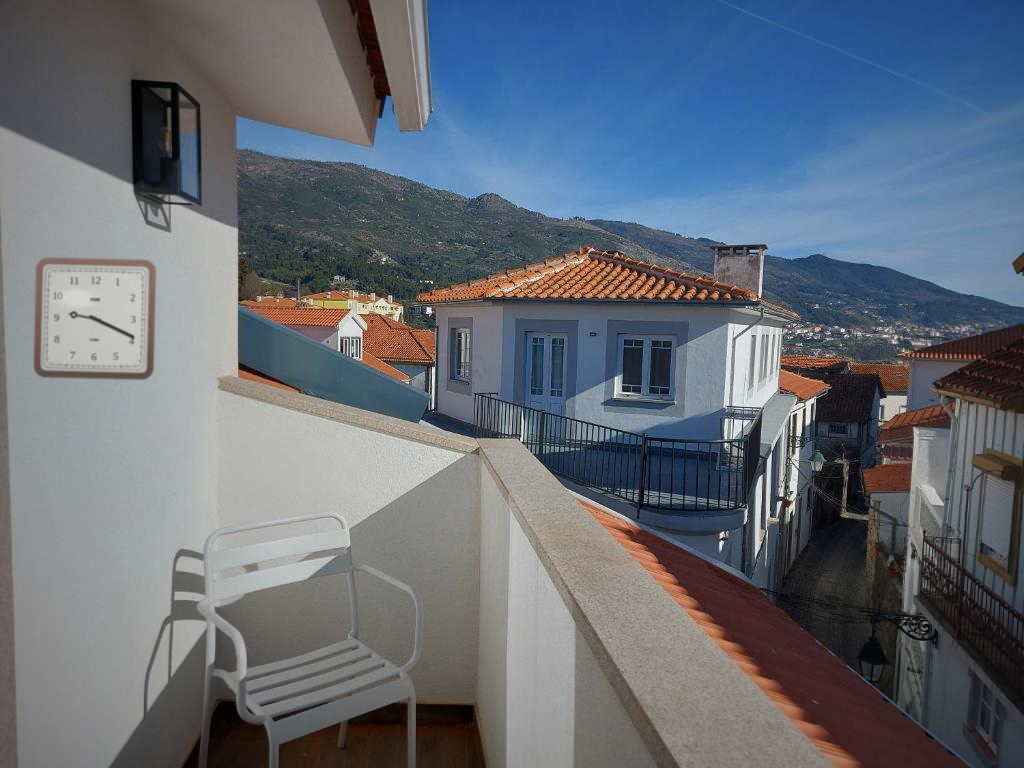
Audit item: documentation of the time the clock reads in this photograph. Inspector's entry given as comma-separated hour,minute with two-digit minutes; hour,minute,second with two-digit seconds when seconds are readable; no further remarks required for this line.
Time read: 9,19
